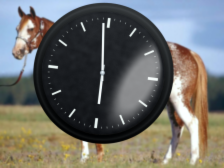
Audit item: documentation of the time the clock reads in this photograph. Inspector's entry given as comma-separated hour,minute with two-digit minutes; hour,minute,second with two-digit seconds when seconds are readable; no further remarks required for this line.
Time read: 5,59
